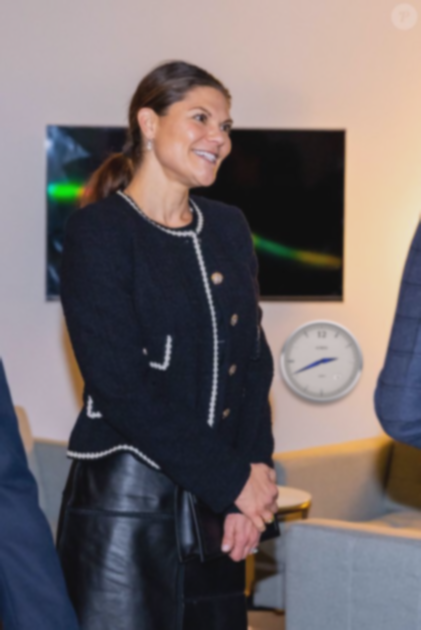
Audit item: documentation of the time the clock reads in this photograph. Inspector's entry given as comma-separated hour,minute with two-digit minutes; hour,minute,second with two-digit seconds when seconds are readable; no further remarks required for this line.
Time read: 2,41
